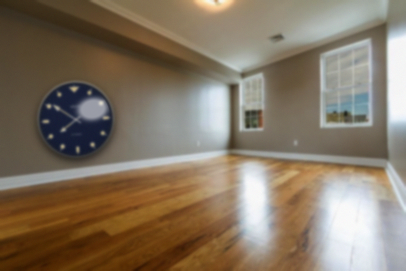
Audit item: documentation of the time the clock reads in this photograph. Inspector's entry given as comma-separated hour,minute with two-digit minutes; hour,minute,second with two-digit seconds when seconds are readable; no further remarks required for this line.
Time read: 7,51
